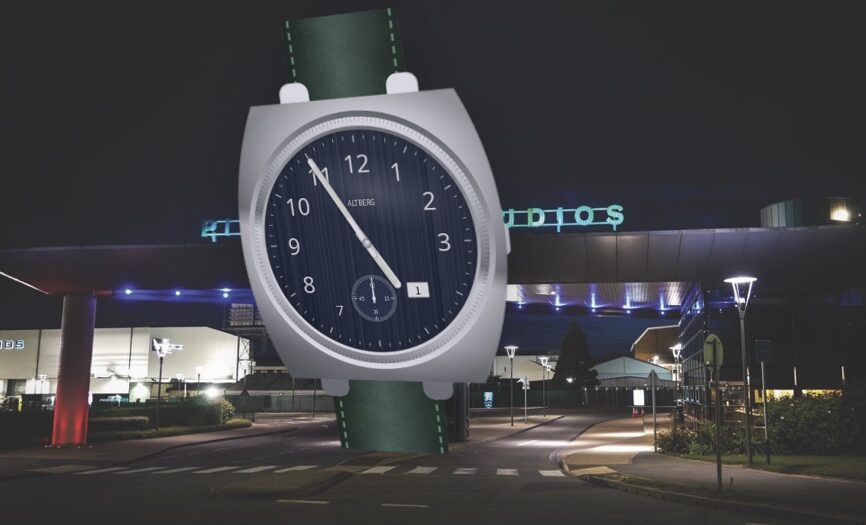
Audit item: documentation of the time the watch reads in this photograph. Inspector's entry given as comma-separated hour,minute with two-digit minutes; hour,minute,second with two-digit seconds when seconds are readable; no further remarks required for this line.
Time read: 4,55
